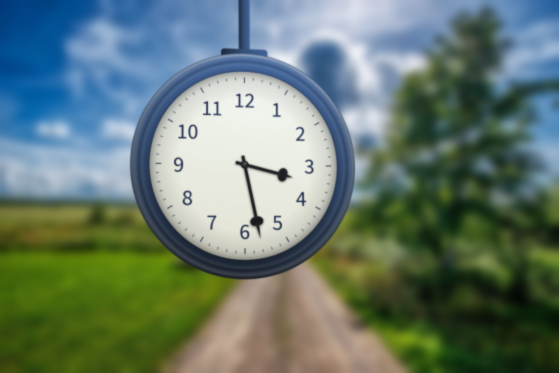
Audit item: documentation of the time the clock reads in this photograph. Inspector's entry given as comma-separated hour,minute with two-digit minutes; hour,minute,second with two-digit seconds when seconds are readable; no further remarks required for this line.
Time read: 3,28
